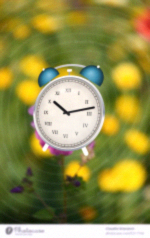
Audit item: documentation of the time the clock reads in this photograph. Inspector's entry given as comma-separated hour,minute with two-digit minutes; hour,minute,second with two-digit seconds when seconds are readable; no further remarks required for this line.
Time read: 10,13
